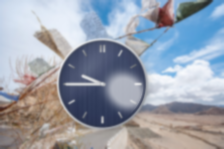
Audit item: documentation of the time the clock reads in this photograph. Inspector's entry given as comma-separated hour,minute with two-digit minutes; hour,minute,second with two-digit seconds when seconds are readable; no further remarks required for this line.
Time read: 9,45
